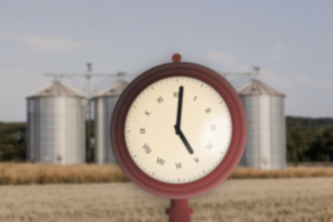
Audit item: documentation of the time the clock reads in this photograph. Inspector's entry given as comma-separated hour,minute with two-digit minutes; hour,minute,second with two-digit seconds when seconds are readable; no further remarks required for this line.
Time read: 5,01
